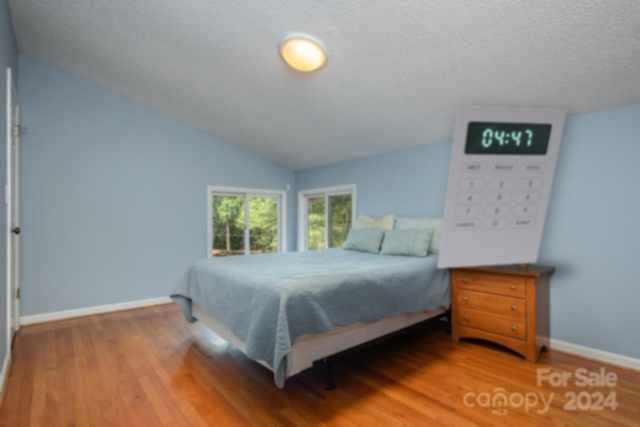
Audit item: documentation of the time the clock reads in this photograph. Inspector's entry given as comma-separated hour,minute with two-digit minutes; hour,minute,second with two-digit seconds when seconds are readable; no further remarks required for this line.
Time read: 4,47
